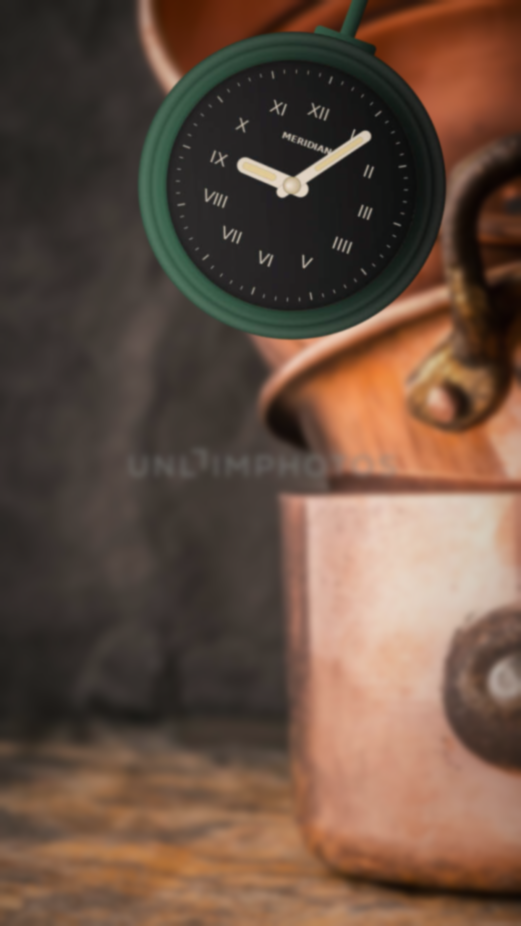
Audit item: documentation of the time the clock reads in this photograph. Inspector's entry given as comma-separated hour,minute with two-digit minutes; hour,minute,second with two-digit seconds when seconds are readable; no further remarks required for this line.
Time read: 9,06
